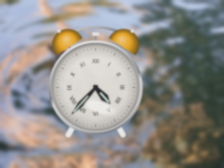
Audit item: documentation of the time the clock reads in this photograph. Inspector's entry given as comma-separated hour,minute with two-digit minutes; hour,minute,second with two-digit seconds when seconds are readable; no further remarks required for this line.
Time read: 4,37
